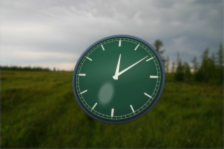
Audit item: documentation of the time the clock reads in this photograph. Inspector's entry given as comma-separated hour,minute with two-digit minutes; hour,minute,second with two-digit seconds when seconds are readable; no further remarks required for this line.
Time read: 12,09
